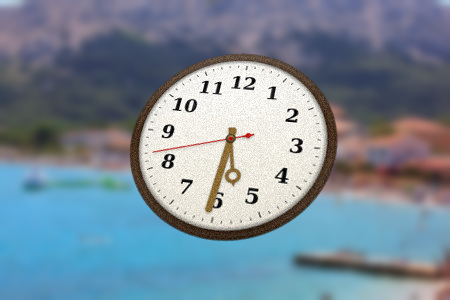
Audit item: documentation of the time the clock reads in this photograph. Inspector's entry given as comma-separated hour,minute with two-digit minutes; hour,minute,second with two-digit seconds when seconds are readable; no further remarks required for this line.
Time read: 5,30,42
